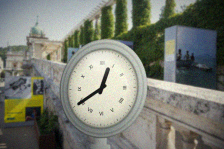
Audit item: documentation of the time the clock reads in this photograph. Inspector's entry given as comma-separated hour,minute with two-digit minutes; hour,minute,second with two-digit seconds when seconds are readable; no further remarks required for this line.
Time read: 12,40
